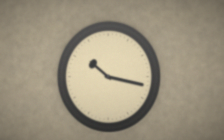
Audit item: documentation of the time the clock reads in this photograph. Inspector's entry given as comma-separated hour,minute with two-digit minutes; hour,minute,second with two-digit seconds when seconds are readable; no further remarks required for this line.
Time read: 10,17
